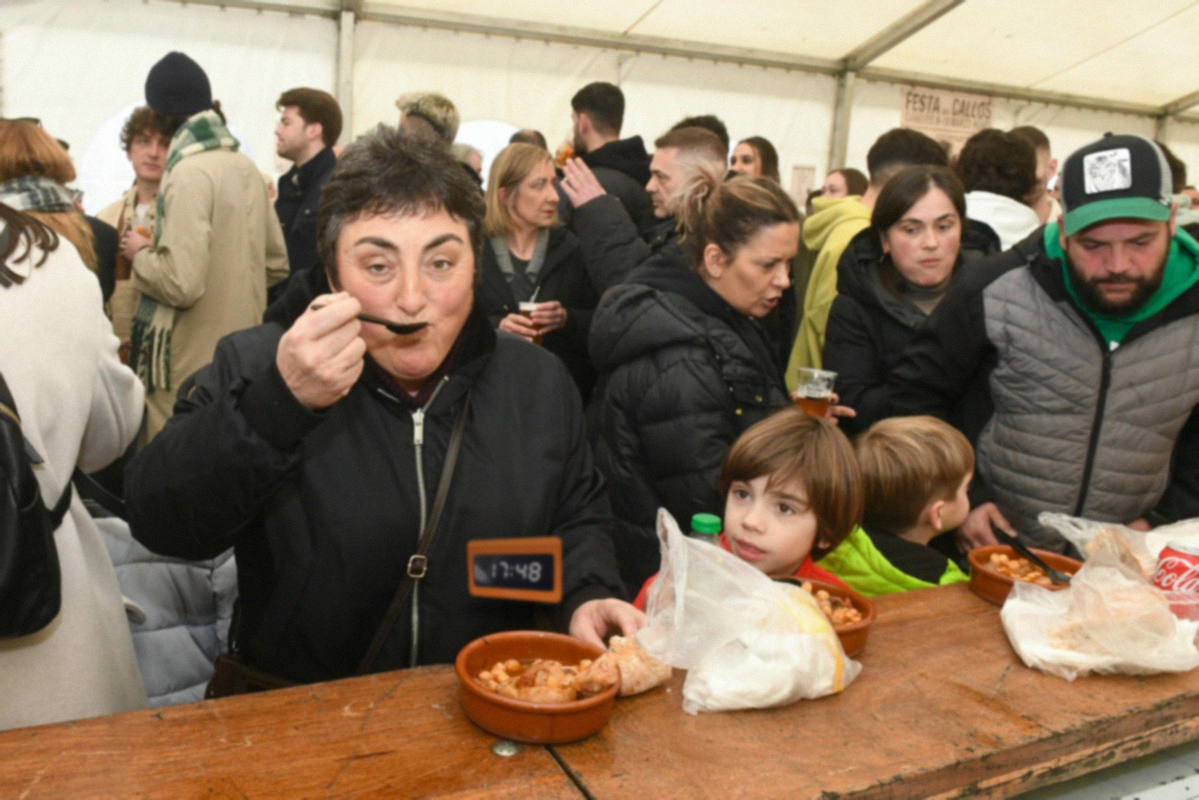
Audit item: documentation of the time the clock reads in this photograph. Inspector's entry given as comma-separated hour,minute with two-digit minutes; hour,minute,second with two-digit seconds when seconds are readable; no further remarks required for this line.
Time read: 17,48
